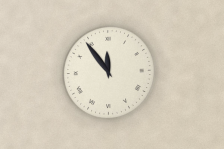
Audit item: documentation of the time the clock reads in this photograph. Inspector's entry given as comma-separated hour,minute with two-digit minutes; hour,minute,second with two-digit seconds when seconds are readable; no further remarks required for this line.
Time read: 11,54
